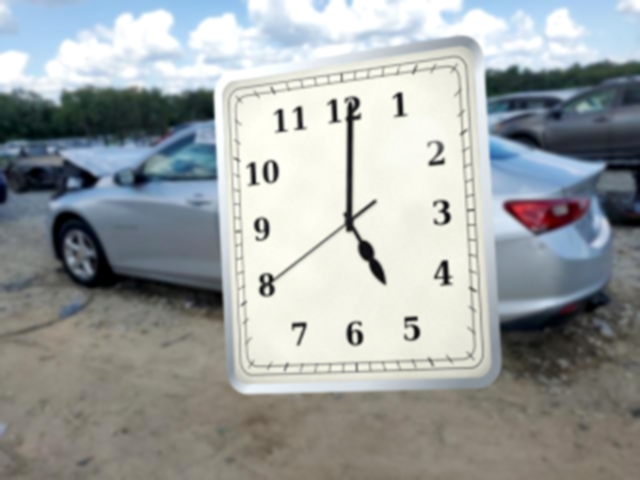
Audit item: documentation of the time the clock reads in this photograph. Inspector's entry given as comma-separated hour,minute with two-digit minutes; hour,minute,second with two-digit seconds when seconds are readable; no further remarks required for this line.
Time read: 5,00,40
